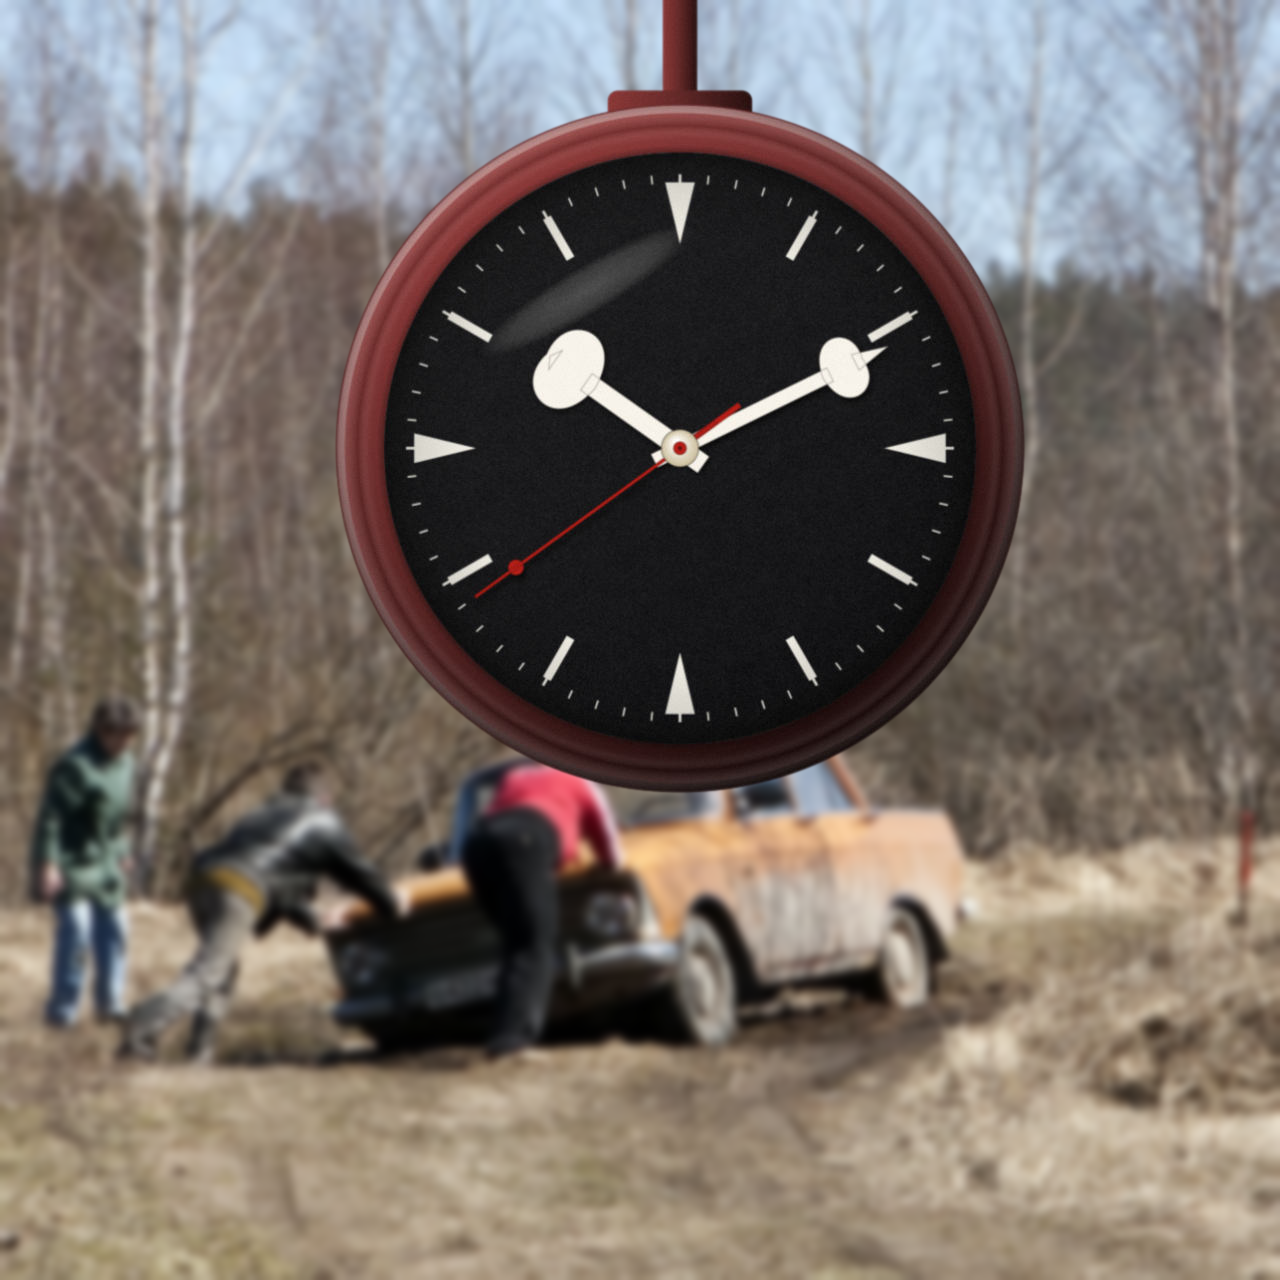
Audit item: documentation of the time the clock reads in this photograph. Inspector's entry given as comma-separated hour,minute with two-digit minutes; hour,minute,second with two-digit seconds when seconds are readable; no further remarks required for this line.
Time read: 10,10,39
